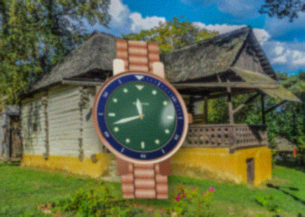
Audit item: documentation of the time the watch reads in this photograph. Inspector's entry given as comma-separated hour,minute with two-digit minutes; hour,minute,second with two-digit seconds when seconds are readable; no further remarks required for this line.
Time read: 11,42
